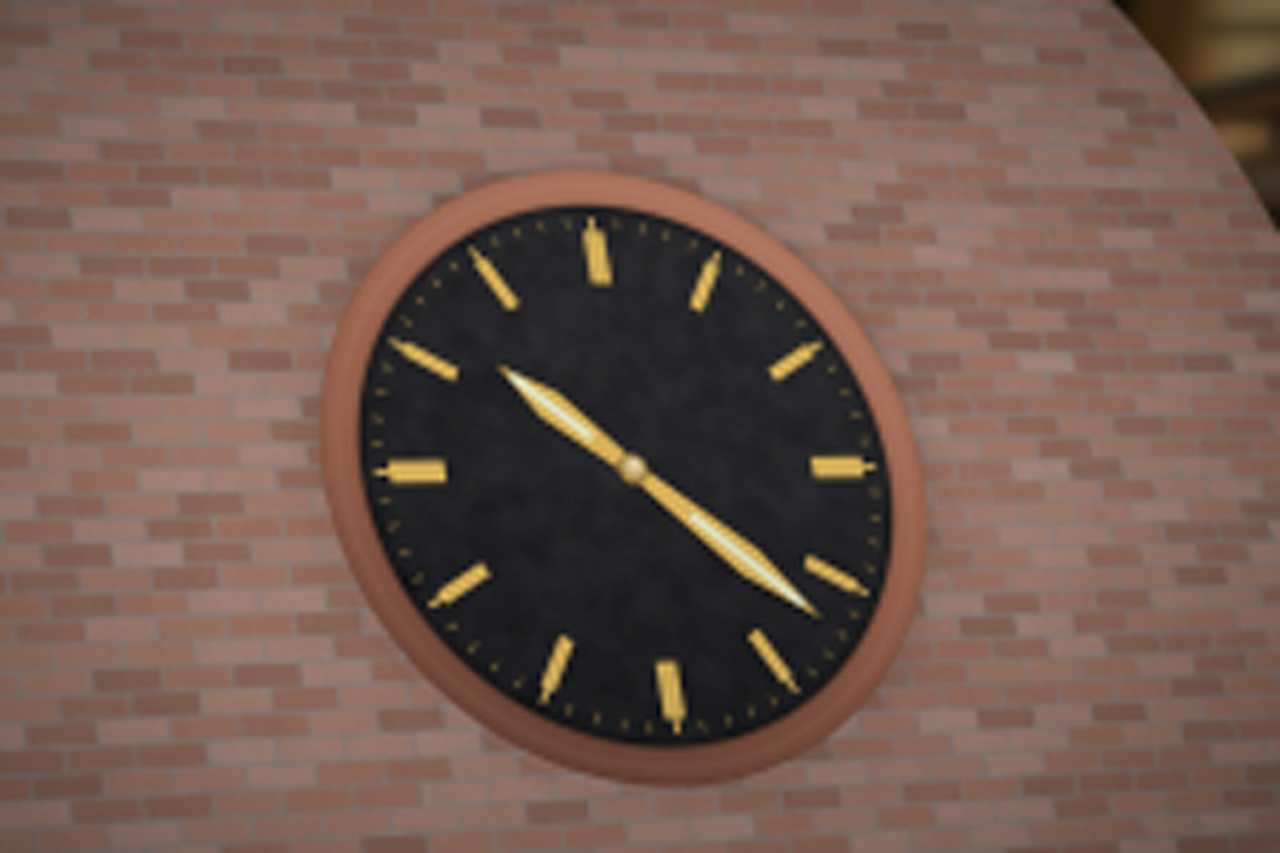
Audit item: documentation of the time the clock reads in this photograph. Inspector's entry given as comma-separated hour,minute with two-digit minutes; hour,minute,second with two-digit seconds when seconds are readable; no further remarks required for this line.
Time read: 10,22
